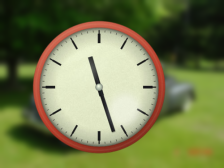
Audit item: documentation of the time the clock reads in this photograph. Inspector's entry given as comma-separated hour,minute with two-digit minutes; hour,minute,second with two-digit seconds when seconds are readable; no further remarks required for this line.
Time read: 11,27
